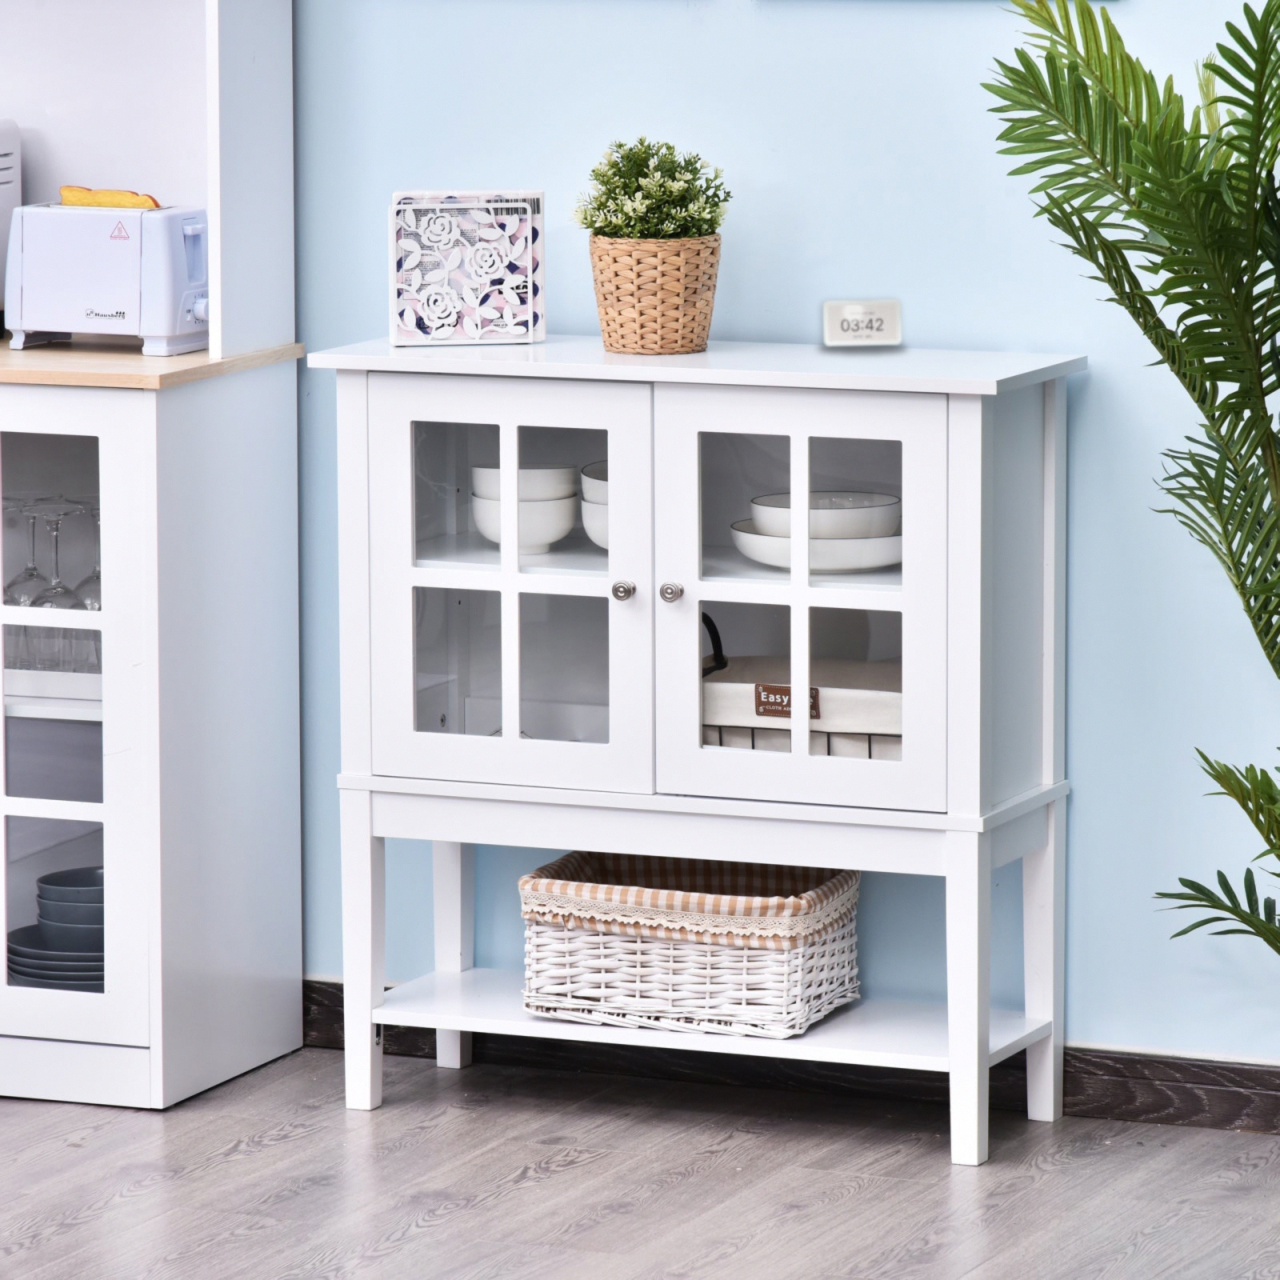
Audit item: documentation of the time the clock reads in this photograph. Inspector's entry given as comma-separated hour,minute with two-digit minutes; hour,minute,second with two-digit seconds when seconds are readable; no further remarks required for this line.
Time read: 3,42
